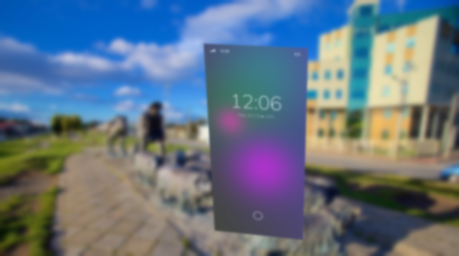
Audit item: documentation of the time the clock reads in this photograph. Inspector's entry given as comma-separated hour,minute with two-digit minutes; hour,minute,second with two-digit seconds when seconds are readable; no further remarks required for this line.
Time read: 12,06
